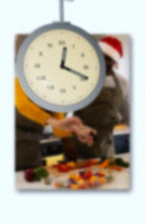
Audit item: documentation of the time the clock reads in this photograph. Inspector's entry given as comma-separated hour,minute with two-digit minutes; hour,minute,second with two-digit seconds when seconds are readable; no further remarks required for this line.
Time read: 12,19
